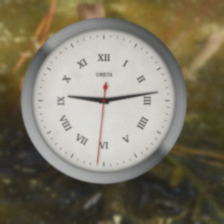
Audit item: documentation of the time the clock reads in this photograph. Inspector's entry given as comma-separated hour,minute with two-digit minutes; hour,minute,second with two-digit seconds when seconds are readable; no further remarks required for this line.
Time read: 9,13,31
